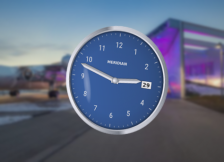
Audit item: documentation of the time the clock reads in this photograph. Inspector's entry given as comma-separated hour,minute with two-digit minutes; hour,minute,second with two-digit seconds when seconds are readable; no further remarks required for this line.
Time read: 2,48
